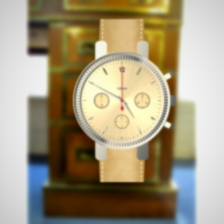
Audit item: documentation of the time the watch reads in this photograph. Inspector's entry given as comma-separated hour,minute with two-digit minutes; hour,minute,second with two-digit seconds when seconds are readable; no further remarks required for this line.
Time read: 4,50
